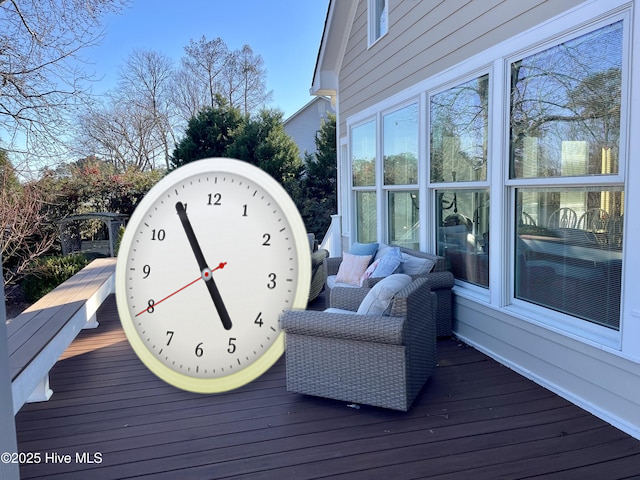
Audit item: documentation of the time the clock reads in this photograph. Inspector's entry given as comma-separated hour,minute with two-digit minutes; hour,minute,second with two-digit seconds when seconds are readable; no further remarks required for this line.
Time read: 4,54,40
